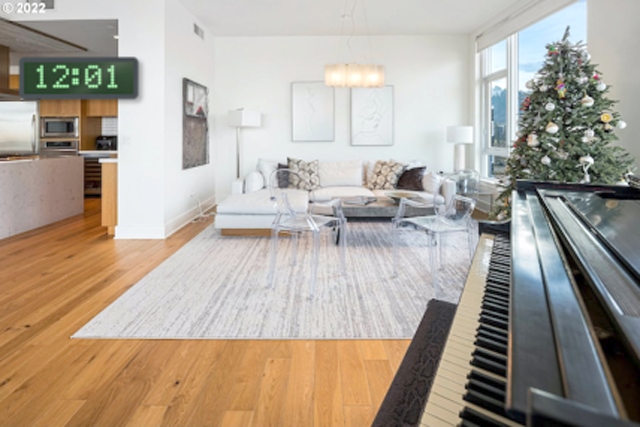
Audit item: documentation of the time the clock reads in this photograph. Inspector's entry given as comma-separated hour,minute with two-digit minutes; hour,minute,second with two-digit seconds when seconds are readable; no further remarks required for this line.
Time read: 12,01
